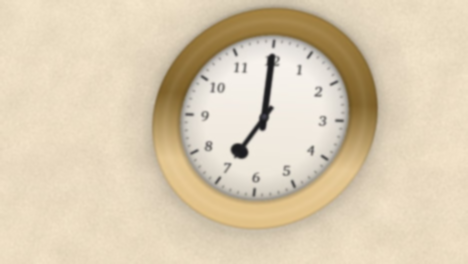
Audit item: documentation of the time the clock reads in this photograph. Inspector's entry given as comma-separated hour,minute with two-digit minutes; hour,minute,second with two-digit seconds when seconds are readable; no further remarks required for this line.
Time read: 7,00
